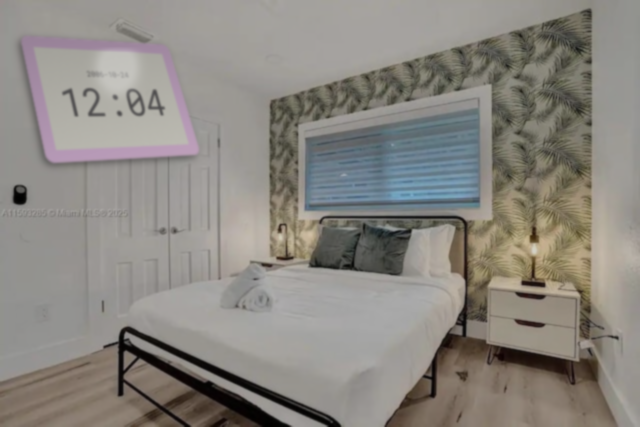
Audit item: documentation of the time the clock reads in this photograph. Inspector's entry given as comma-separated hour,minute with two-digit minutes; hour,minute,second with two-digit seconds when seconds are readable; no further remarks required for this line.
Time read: 12,04
